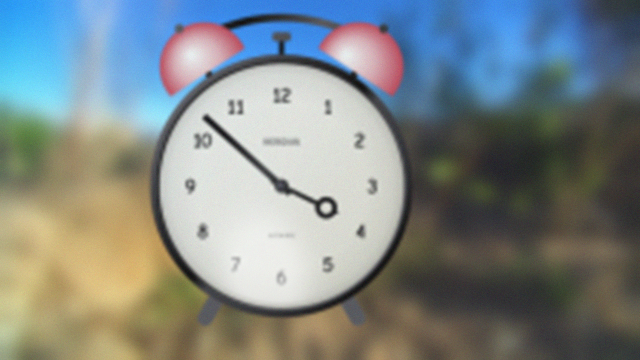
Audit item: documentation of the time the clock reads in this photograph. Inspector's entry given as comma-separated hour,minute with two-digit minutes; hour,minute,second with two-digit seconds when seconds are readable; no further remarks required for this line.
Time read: 3,52
